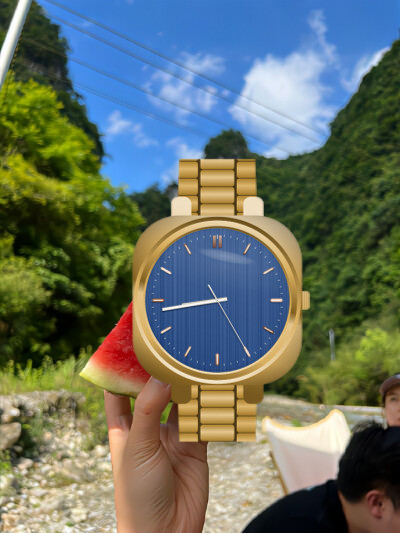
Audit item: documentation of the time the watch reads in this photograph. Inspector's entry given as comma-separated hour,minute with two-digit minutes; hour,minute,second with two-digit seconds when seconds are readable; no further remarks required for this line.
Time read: 8,43,25
